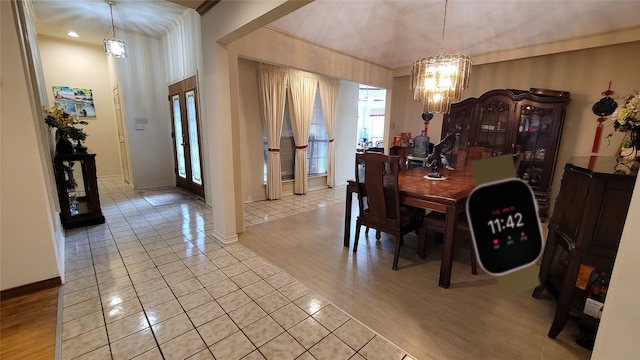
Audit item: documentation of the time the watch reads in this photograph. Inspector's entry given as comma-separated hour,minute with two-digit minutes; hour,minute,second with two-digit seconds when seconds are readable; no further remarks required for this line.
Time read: 11,42
